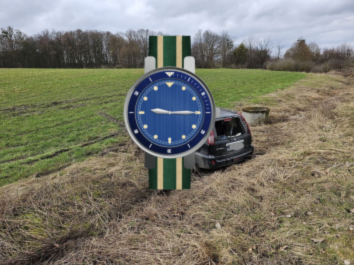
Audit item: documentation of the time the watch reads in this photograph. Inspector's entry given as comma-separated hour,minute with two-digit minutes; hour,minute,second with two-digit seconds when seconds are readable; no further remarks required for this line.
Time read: 9,15
